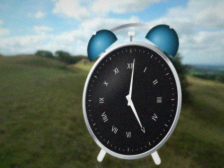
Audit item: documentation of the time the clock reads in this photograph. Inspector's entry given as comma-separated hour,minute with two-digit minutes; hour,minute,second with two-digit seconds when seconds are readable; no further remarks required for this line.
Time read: 5,01
